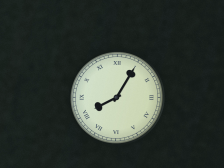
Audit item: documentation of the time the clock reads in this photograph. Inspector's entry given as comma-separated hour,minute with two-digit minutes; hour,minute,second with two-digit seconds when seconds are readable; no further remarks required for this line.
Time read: 8,05
